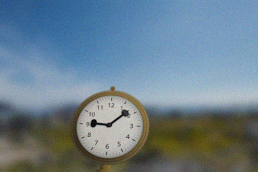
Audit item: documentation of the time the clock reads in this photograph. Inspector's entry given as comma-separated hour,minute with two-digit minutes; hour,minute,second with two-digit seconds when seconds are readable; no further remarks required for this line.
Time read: 9,08
